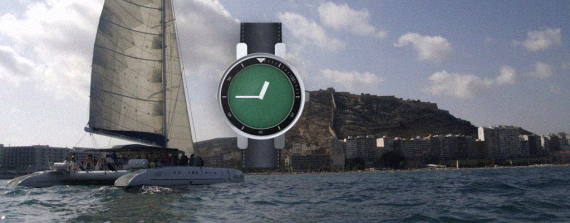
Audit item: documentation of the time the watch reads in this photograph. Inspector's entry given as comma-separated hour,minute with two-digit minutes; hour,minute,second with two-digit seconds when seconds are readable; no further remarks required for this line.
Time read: 12,45
